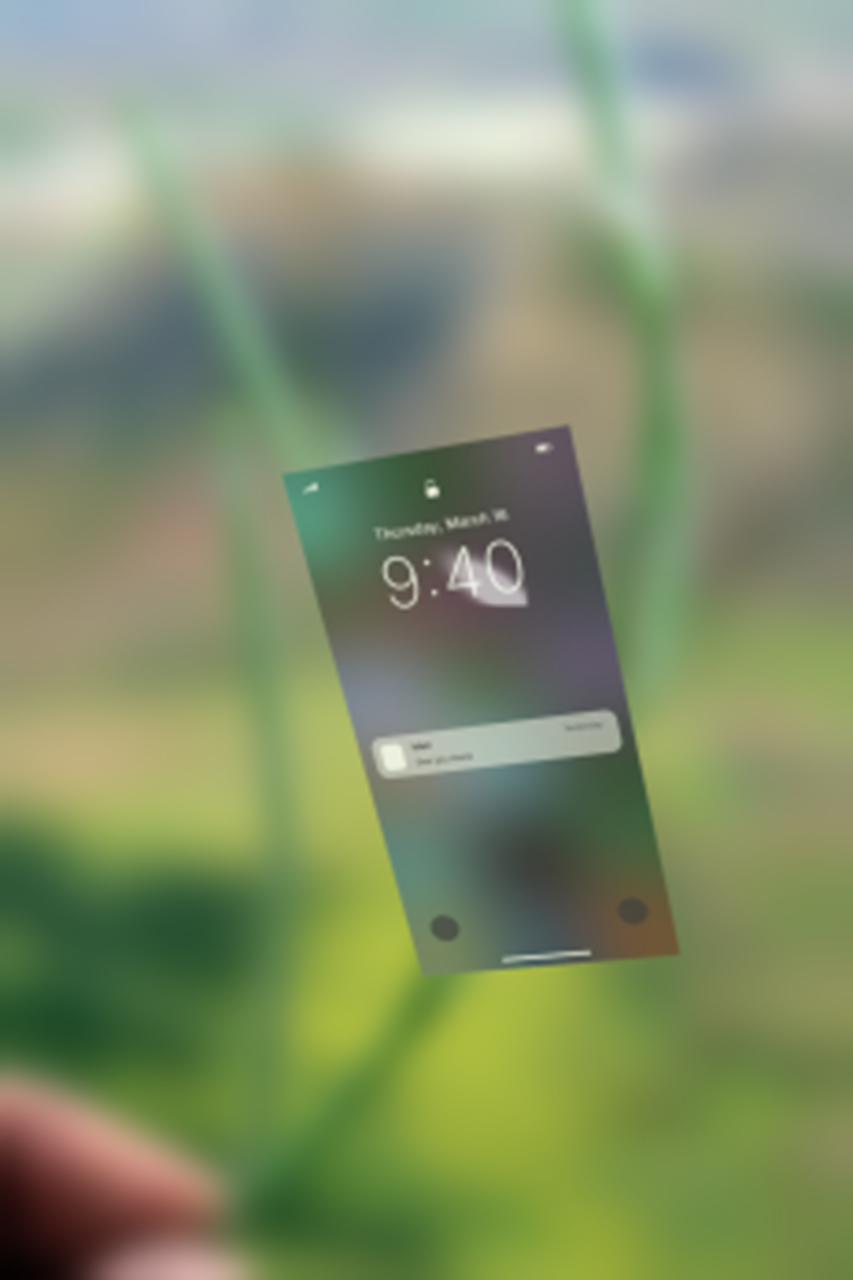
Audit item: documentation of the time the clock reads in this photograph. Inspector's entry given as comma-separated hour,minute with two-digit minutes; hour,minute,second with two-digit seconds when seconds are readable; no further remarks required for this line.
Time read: 9,40
